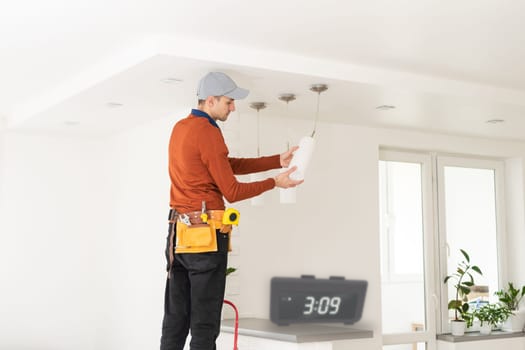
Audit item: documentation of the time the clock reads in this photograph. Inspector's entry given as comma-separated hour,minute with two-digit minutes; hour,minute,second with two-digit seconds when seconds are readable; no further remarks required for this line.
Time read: 3,09
